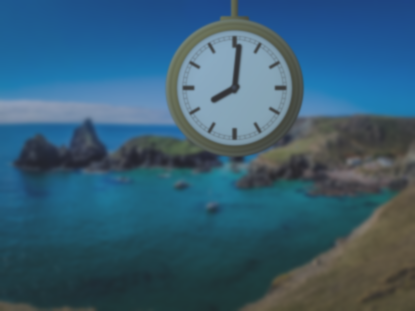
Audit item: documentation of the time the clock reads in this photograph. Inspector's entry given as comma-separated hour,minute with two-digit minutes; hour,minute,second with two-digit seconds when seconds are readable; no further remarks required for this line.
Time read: 8,01
